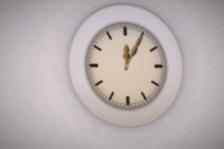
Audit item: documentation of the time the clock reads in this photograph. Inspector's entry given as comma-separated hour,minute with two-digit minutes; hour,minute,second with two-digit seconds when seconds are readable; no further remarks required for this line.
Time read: 12,05
